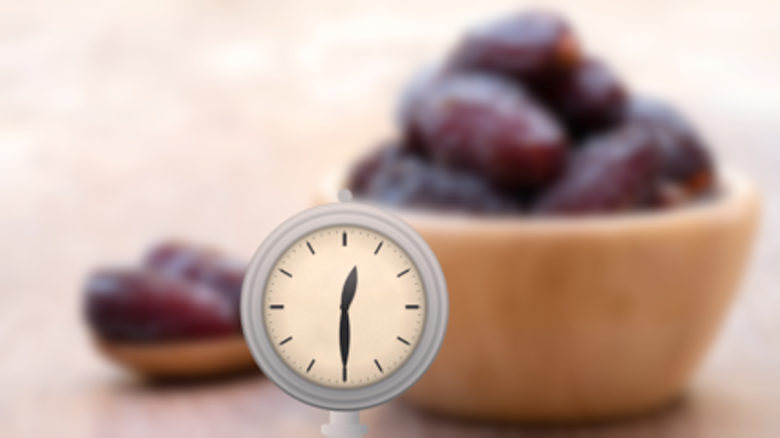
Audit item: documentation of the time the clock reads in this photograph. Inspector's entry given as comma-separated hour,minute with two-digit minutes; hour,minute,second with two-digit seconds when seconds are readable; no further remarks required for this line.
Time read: 12,30
